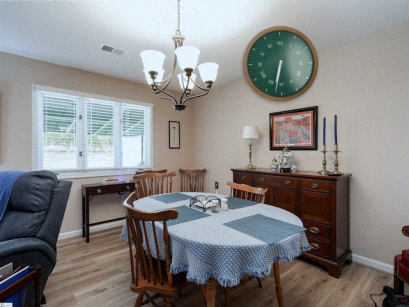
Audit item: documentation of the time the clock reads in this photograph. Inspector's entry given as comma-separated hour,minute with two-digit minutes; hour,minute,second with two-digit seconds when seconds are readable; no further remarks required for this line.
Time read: 6,32
